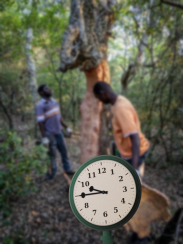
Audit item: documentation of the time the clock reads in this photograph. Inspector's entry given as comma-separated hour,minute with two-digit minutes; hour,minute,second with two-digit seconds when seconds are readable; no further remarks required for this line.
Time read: 9,45
